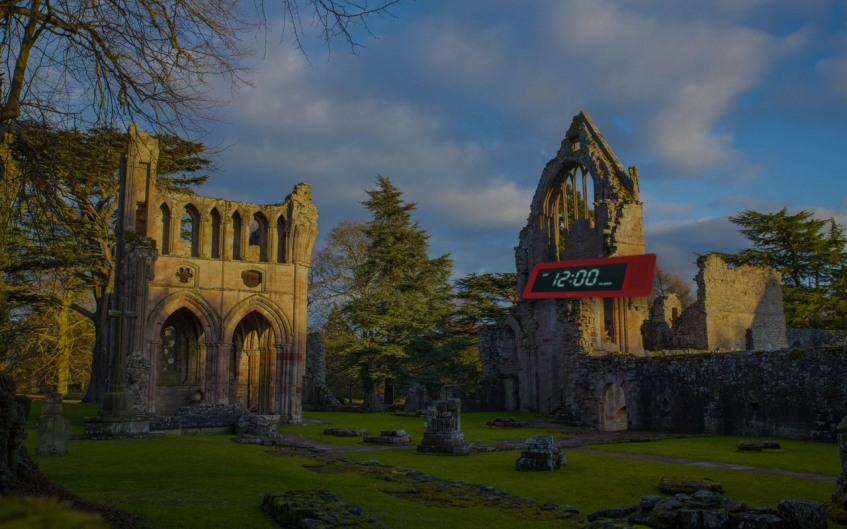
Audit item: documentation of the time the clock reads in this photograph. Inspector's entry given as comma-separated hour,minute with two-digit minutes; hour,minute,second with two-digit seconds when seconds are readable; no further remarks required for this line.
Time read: 12,00
